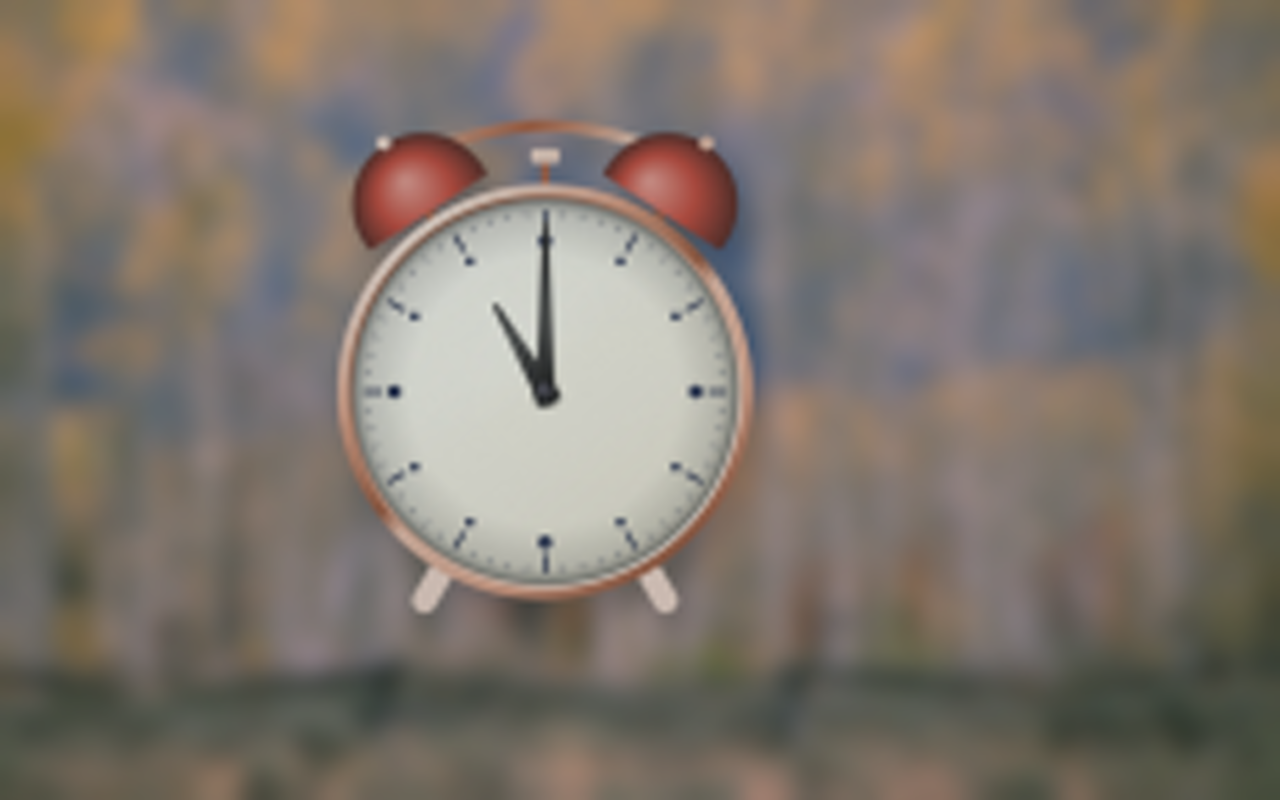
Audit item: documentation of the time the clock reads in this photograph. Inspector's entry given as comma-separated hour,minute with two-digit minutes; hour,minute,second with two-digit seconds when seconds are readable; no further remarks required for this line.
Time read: 11,00
